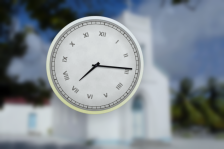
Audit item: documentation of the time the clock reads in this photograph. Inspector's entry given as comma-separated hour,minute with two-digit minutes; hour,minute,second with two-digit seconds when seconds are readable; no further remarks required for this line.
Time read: 7,14
